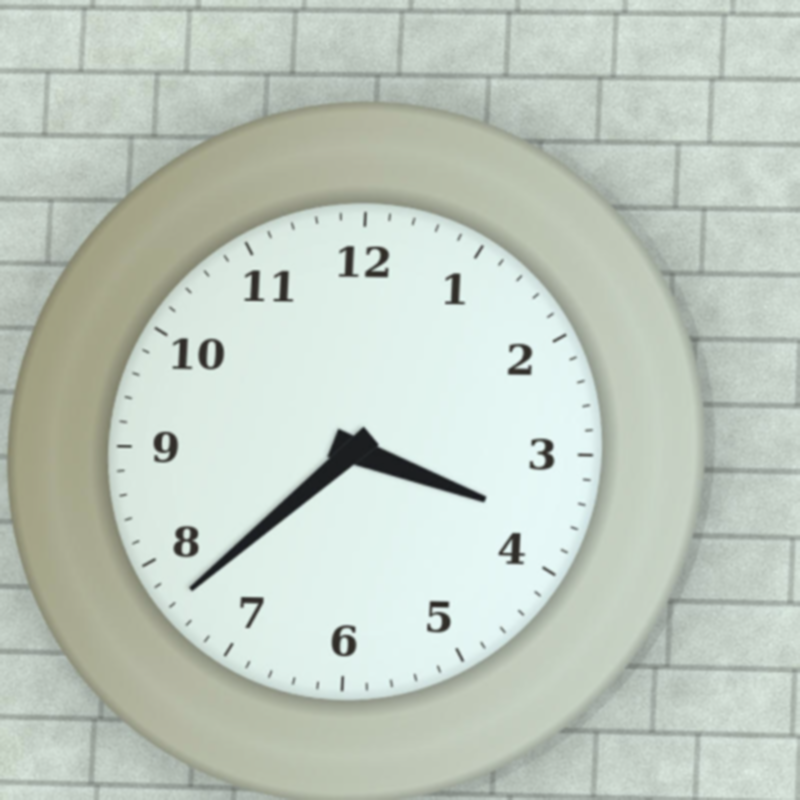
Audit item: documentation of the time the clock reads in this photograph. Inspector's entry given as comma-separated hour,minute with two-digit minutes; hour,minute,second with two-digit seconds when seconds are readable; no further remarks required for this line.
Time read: 3,38
